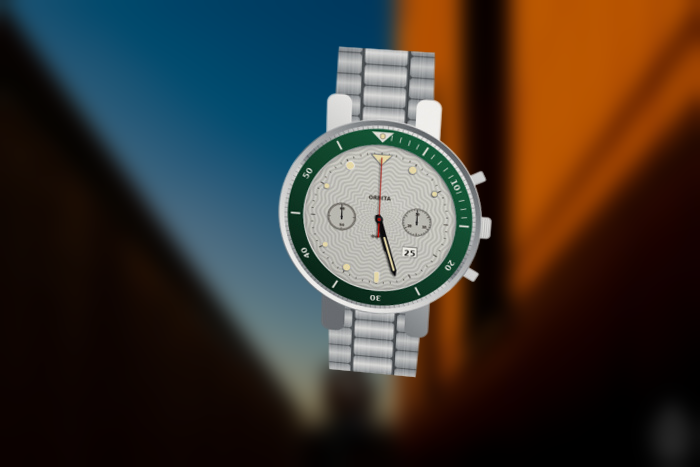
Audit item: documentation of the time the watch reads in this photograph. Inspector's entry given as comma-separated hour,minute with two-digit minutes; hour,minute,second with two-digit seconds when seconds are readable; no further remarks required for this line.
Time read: 5,27
